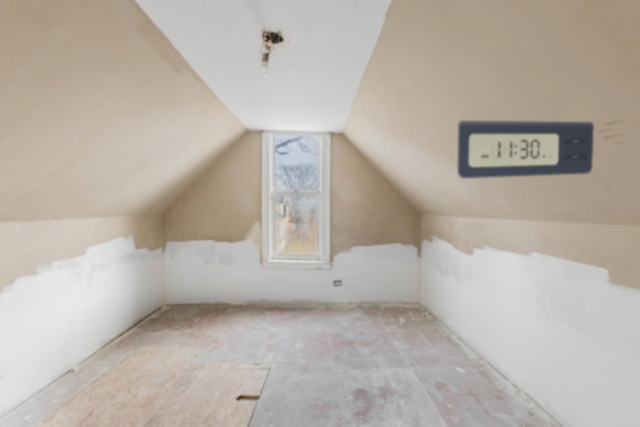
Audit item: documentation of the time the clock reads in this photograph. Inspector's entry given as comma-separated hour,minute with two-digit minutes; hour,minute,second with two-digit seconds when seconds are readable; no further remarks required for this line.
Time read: 11,30
